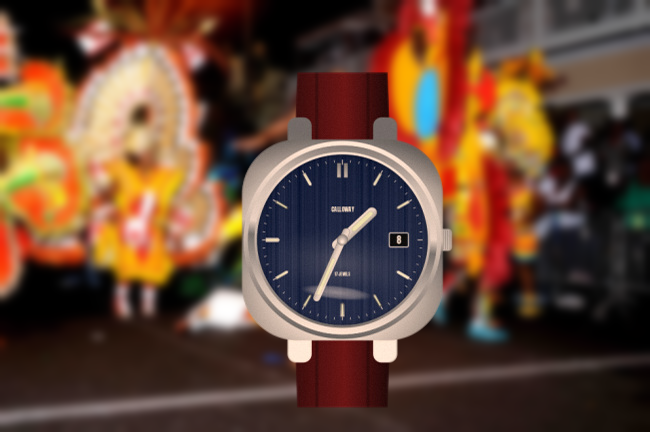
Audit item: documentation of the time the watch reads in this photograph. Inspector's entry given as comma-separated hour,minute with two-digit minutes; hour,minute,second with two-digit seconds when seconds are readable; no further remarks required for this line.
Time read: 1,34
